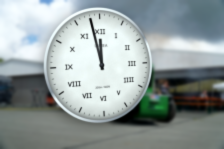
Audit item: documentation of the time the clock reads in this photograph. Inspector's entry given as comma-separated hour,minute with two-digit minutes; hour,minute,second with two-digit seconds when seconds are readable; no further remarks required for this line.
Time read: 11,58
